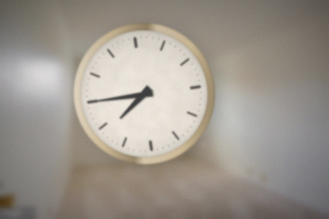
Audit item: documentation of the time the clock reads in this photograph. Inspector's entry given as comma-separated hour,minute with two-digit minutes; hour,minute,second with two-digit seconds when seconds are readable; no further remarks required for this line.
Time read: 7,45
